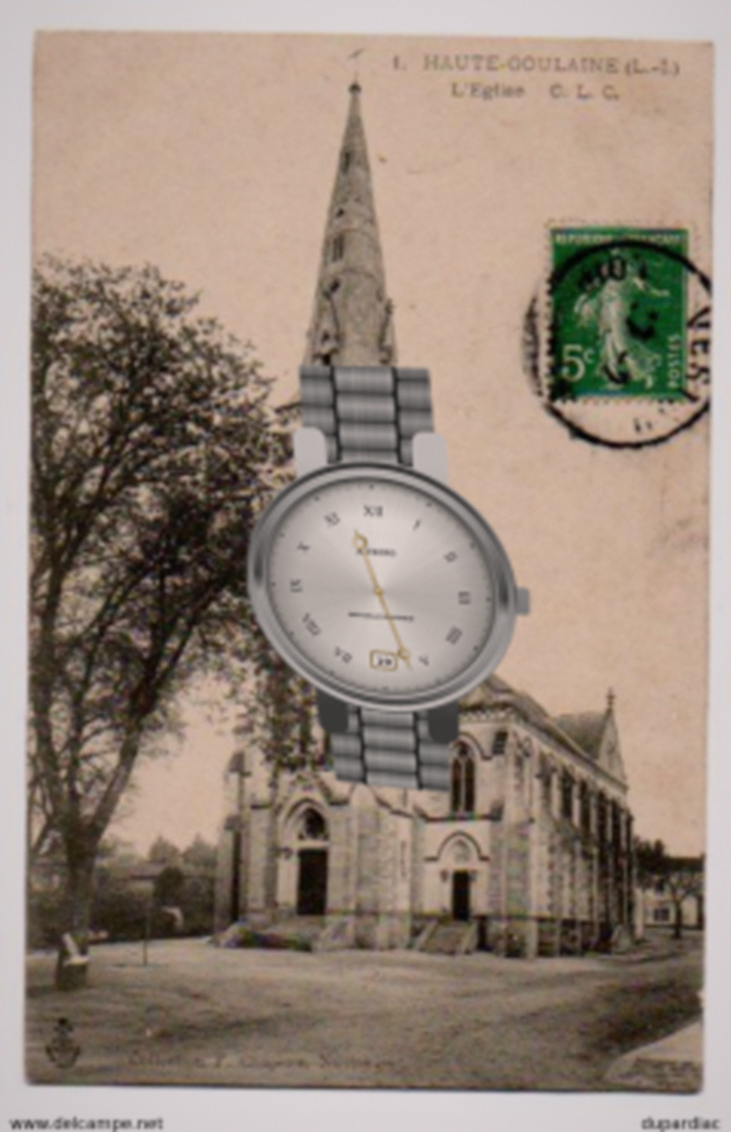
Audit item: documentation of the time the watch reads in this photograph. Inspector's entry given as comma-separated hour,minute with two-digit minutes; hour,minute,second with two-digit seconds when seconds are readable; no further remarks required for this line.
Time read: 11,27
